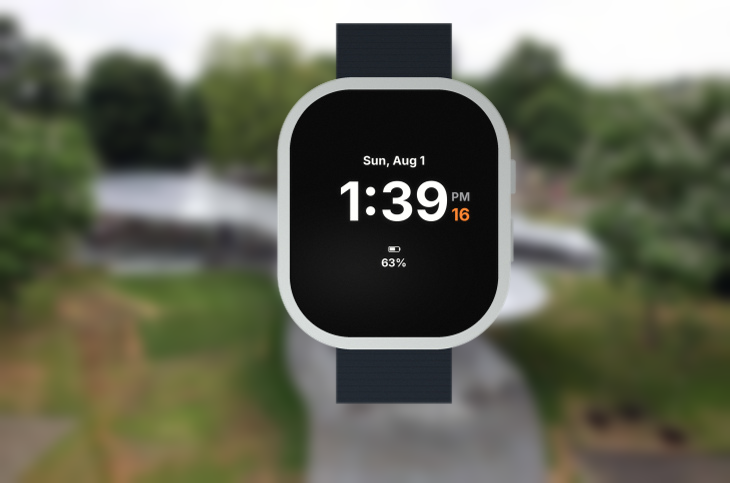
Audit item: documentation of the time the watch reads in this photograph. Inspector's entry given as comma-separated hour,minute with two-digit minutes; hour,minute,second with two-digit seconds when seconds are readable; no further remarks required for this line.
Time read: 1,39,16
